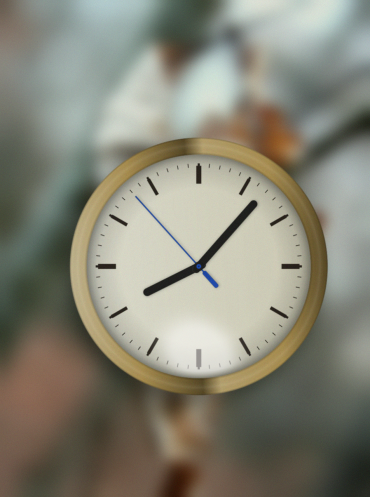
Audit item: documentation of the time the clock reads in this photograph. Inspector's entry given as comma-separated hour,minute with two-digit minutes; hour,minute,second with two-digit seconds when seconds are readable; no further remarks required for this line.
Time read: 8,06,53
